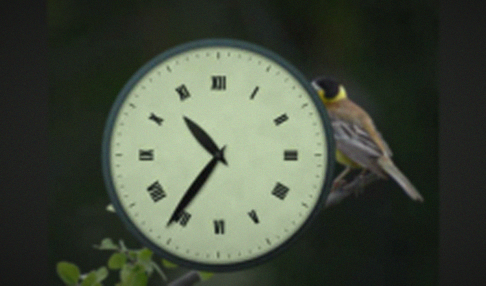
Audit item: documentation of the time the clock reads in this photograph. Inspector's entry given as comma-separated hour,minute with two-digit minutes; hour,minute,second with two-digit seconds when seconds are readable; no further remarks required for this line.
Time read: 10,36
